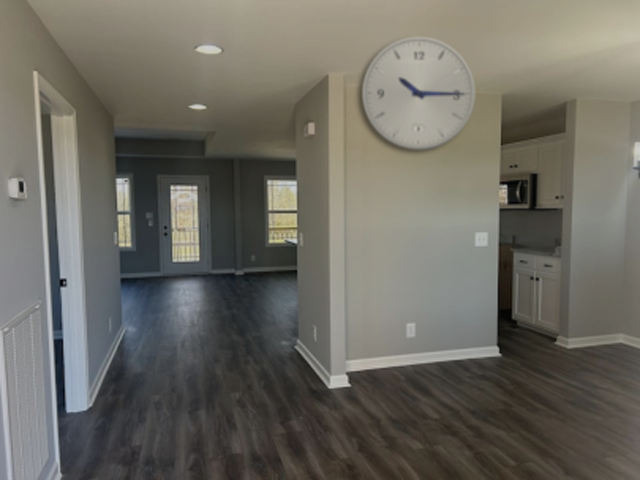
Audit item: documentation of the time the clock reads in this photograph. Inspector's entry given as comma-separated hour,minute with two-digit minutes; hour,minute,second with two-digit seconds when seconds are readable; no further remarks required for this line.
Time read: 10,15
